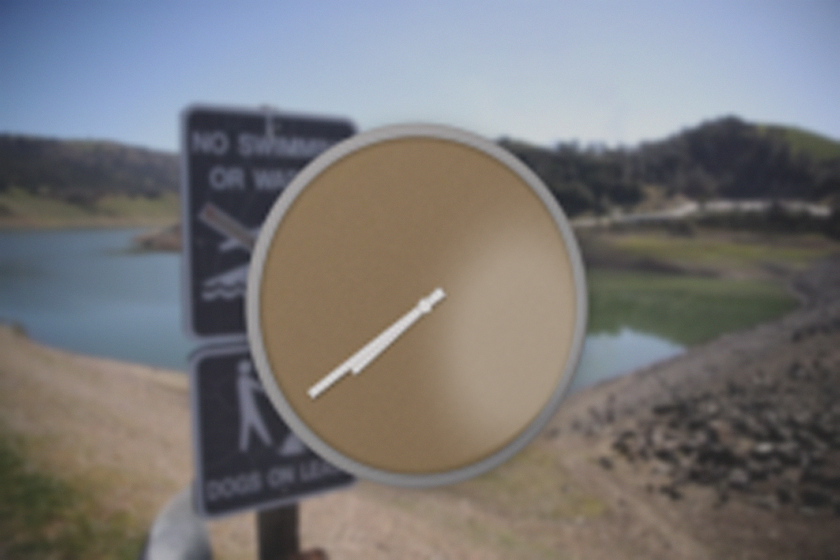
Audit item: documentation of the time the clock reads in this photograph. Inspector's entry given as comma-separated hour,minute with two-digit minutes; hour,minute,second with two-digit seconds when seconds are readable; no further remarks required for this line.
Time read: 7,39
